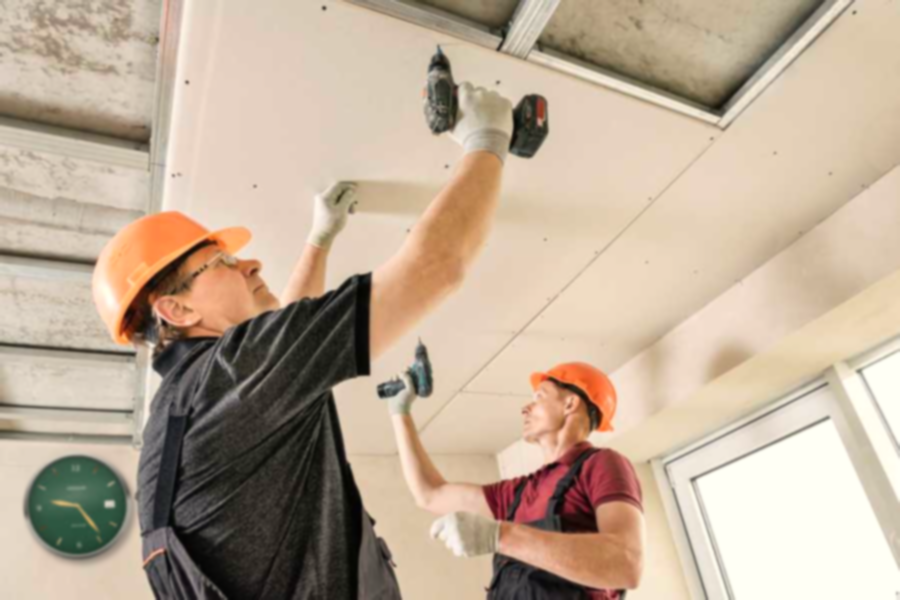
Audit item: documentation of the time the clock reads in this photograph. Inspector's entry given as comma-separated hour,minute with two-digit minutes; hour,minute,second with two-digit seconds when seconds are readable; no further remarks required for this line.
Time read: 9,24
